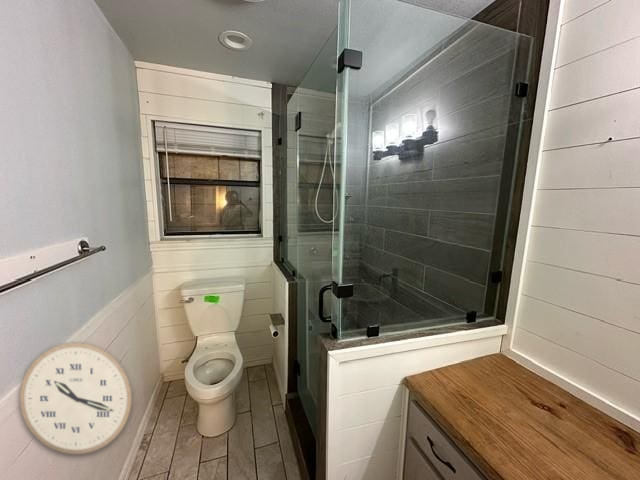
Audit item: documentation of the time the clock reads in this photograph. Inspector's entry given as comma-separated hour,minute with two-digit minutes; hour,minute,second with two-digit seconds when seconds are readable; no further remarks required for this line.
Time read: 10,18
